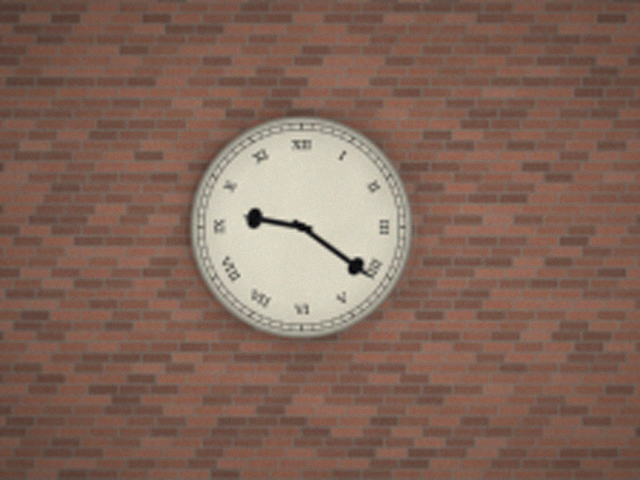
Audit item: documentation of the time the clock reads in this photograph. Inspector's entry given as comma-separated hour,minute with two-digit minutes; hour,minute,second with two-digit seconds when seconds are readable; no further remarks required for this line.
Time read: 9,21
